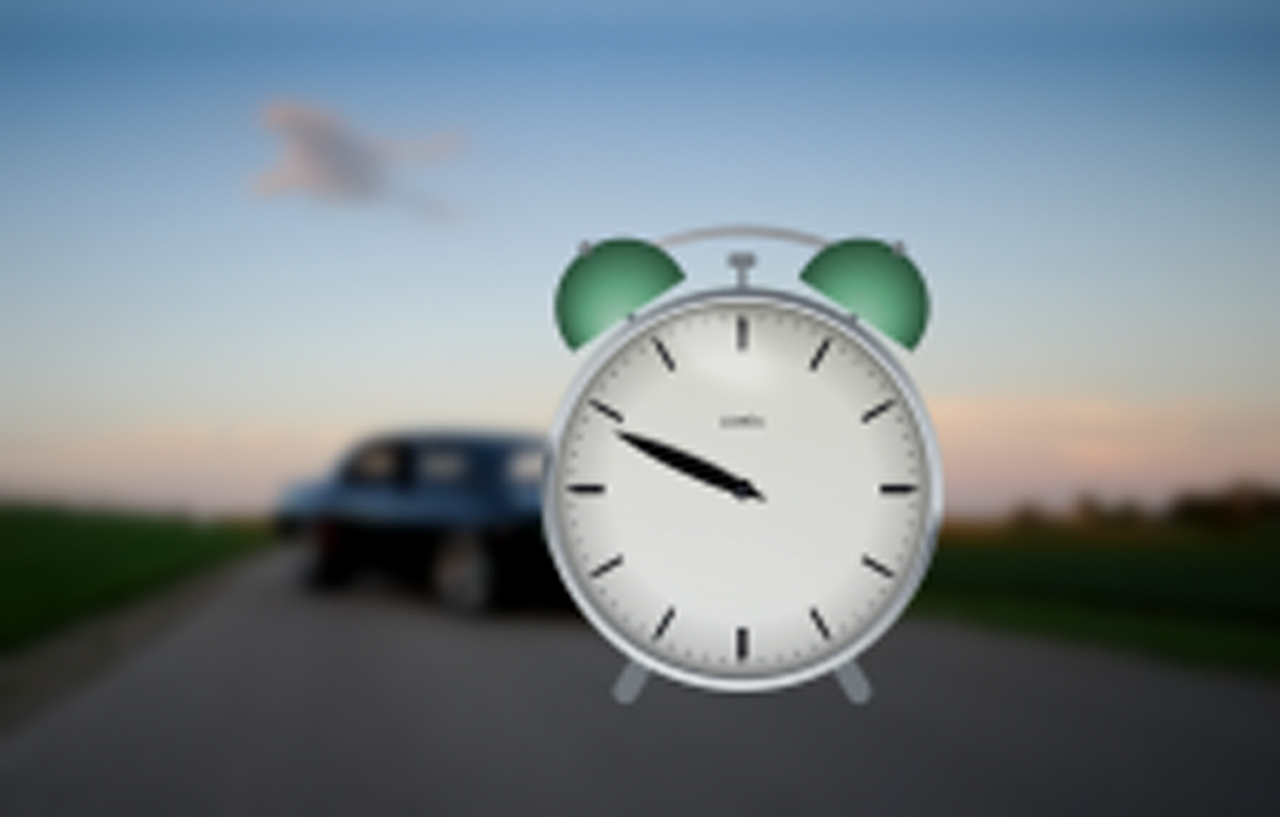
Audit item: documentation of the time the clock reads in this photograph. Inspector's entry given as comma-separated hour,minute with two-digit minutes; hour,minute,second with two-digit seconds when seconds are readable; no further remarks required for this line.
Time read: 9,49
